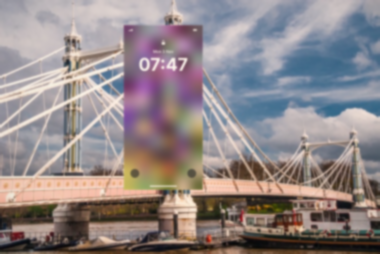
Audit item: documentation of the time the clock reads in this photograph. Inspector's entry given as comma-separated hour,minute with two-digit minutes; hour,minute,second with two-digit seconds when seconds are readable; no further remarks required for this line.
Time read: 7,47
